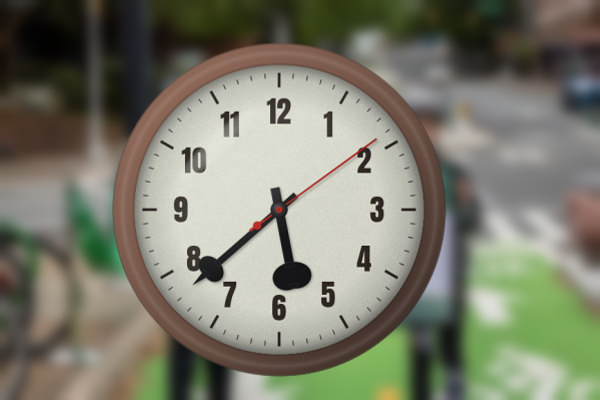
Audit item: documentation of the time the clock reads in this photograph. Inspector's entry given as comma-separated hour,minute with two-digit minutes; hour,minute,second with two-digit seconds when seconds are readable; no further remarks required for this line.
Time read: 5,38,09
